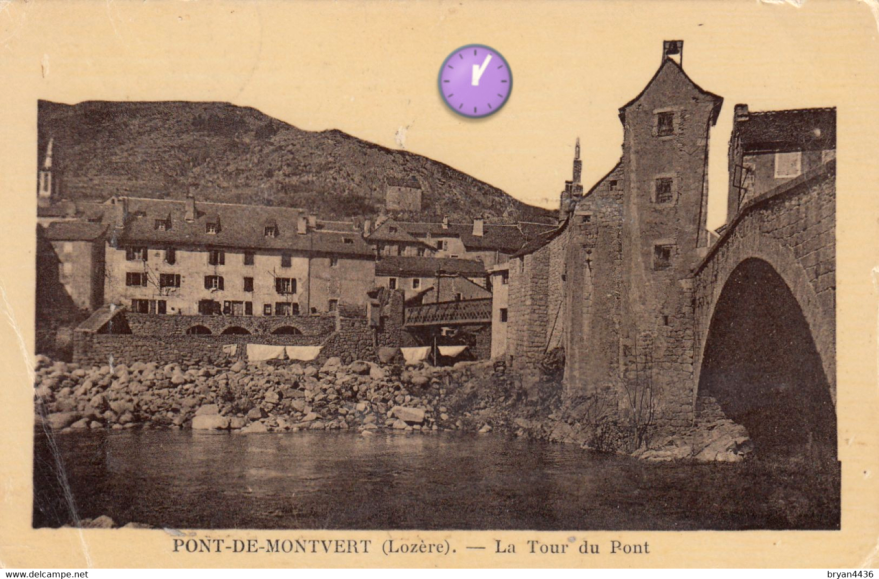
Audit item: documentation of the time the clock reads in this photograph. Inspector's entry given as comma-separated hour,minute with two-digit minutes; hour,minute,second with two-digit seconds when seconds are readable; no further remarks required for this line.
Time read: 12,05
